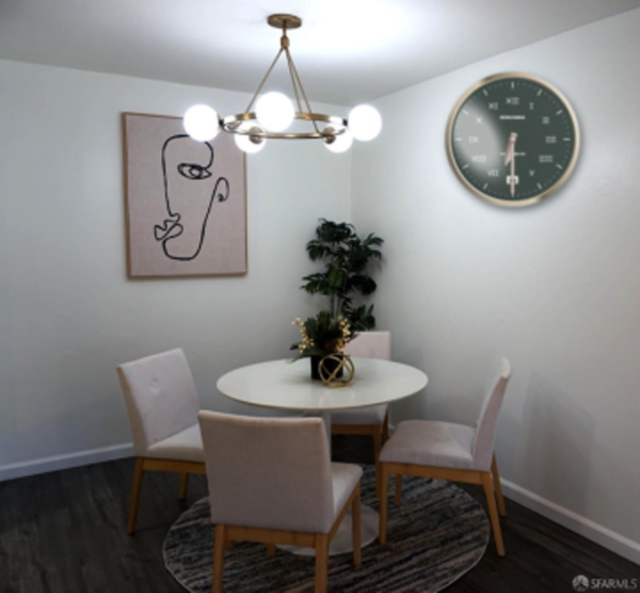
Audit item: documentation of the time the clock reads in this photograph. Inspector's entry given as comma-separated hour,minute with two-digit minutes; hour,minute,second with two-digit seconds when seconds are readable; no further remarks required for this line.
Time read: 6,30
